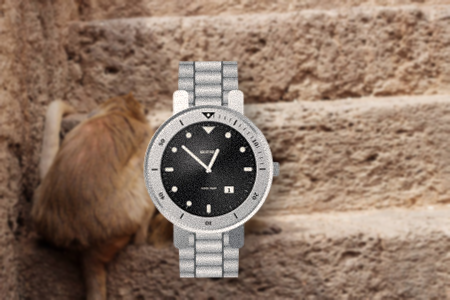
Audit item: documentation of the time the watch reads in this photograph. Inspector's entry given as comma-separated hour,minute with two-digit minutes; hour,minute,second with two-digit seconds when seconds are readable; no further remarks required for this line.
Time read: 12,52
